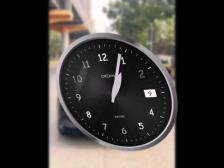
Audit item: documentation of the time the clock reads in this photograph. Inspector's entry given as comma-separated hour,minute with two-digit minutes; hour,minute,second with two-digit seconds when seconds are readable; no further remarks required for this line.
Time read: 1,04
